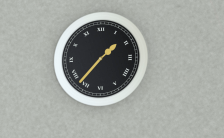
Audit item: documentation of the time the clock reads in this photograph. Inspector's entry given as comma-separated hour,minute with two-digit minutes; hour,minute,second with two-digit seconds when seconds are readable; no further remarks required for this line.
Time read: 1,37
